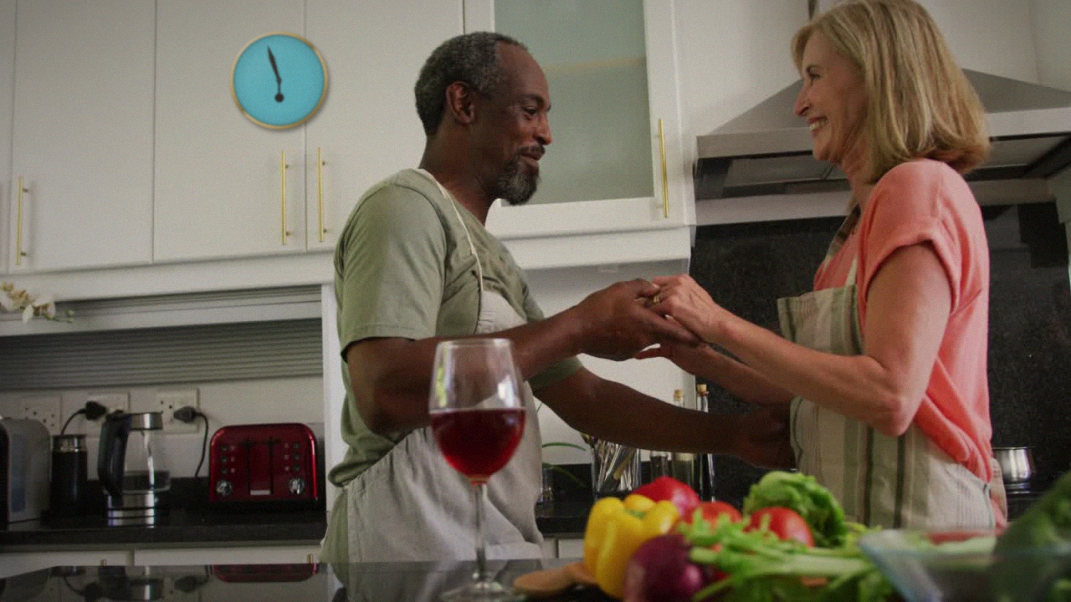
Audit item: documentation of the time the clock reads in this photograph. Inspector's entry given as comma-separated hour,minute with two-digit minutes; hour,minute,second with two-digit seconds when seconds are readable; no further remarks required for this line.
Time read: 5,57
